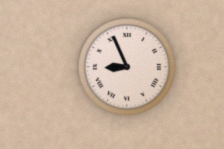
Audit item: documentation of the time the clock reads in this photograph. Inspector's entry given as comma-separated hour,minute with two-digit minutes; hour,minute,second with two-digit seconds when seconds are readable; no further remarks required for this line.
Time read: 8,56
